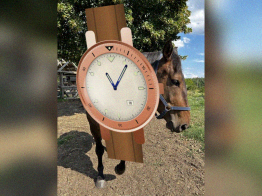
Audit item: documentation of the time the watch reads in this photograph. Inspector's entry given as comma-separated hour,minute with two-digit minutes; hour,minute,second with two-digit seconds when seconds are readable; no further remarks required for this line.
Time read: 11,06
